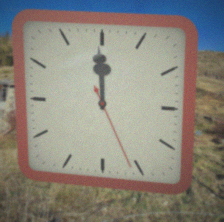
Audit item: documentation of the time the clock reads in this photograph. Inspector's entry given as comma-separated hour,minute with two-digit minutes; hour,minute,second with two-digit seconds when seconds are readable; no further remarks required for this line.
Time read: 11,59,26
